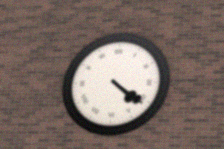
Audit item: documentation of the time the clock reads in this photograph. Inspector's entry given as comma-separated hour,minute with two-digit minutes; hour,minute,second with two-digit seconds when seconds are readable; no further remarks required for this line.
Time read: 4,21
